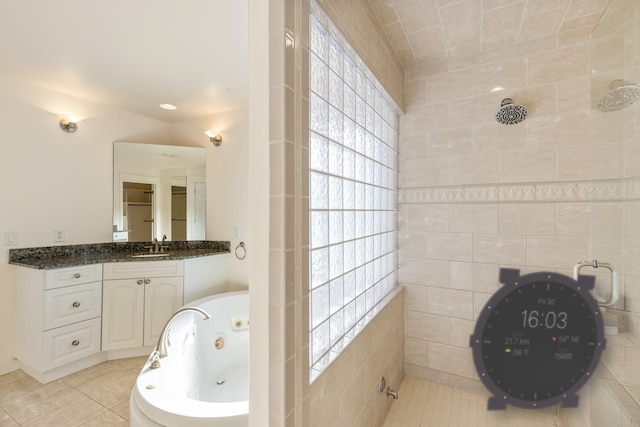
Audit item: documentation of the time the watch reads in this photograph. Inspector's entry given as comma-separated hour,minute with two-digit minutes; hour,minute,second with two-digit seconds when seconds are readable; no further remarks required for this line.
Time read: 16,03
